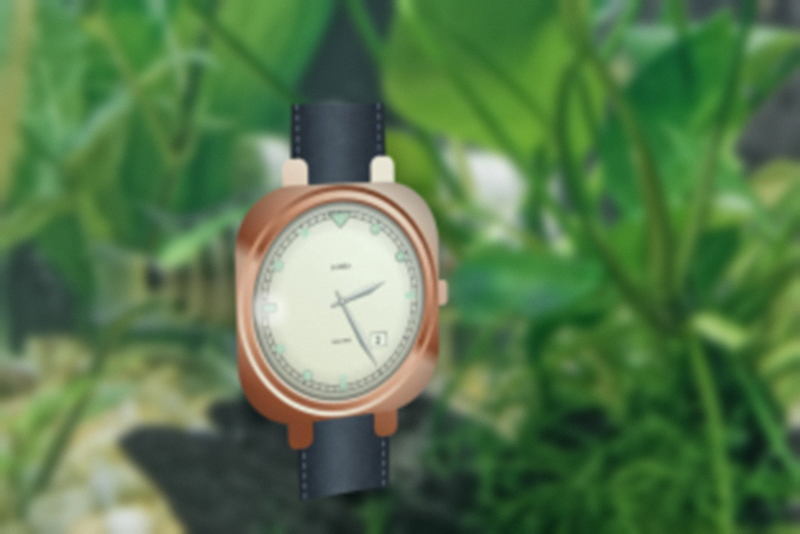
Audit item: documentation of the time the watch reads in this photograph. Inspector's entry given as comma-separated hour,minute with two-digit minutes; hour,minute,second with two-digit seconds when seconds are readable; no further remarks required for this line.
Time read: 2,25
